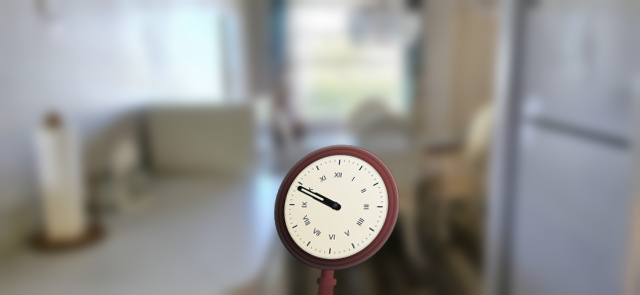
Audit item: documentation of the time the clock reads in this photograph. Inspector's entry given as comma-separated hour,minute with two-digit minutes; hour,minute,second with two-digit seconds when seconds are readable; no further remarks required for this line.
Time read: 9,49
